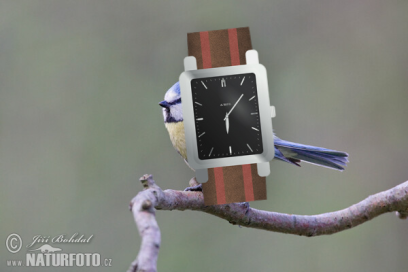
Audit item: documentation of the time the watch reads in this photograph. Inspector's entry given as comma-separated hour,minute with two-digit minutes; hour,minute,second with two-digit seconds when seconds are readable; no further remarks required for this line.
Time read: 6,07
